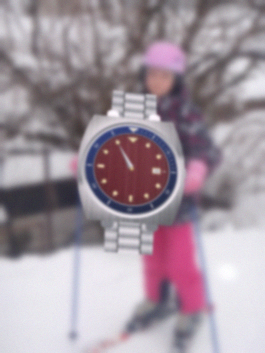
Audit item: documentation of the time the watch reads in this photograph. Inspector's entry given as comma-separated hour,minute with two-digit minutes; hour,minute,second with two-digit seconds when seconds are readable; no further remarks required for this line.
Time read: 10,55
